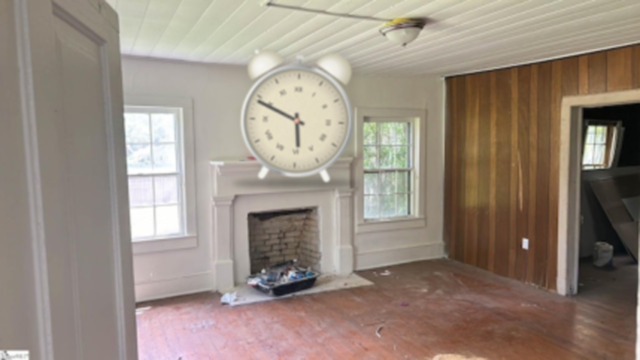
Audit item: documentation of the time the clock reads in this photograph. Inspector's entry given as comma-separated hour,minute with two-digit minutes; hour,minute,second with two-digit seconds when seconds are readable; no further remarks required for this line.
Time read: 5,49
